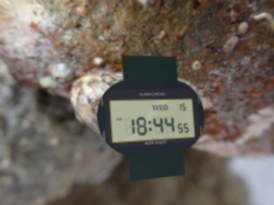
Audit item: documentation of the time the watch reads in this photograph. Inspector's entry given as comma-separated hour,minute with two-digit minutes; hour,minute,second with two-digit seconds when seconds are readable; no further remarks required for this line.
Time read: 18,44
